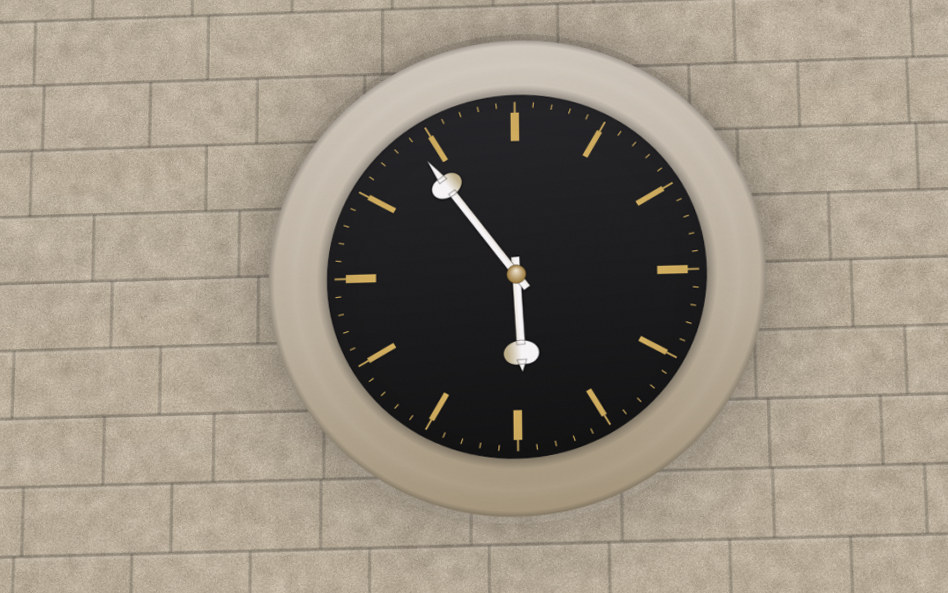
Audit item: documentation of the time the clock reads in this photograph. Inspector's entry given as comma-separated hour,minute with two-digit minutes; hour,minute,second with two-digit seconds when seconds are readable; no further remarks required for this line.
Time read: 5,54
